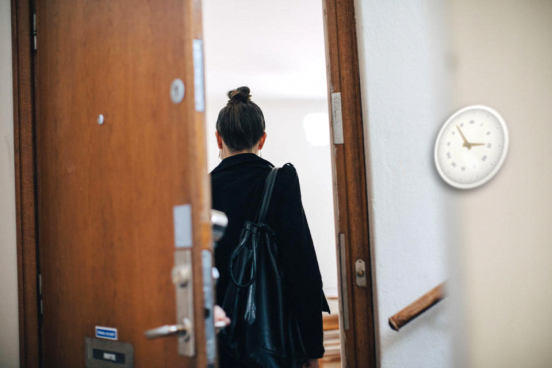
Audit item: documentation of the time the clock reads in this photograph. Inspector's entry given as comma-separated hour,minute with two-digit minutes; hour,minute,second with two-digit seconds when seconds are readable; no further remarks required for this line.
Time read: 2,53
